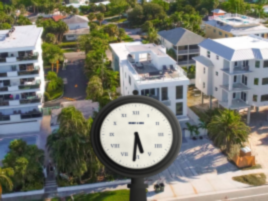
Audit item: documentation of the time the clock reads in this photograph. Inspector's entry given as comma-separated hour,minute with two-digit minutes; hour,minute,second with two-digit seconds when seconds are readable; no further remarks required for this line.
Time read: 5,31
